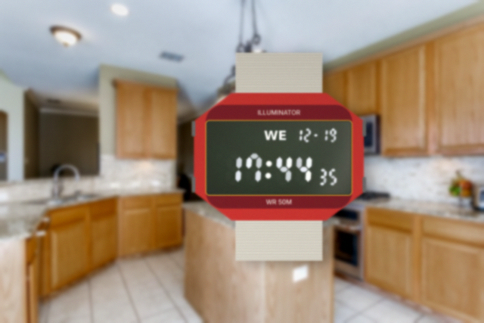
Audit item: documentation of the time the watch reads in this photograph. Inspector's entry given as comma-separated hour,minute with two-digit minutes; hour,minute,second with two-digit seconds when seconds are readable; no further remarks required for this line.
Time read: 17,44,35
